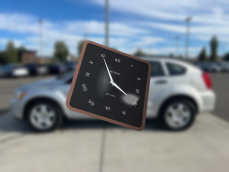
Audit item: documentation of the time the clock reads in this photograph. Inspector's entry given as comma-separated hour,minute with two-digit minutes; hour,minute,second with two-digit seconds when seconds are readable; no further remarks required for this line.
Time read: 3,55
